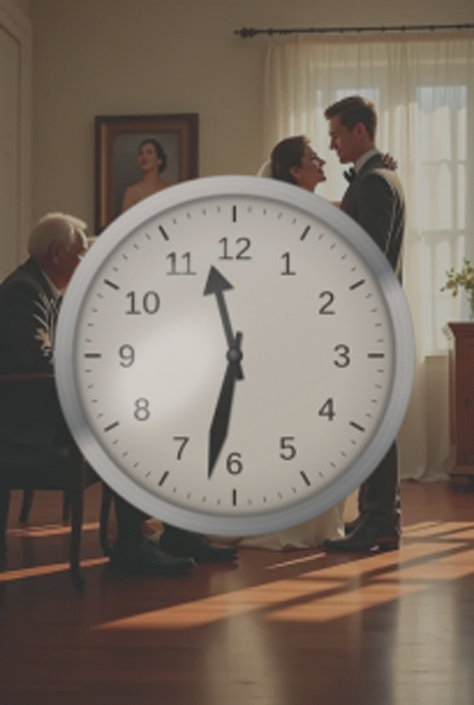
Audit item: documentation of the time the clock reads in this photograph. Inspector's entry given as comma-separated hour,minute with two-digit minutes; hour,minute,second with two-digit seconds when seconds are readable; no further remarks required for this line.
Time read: 11,32
